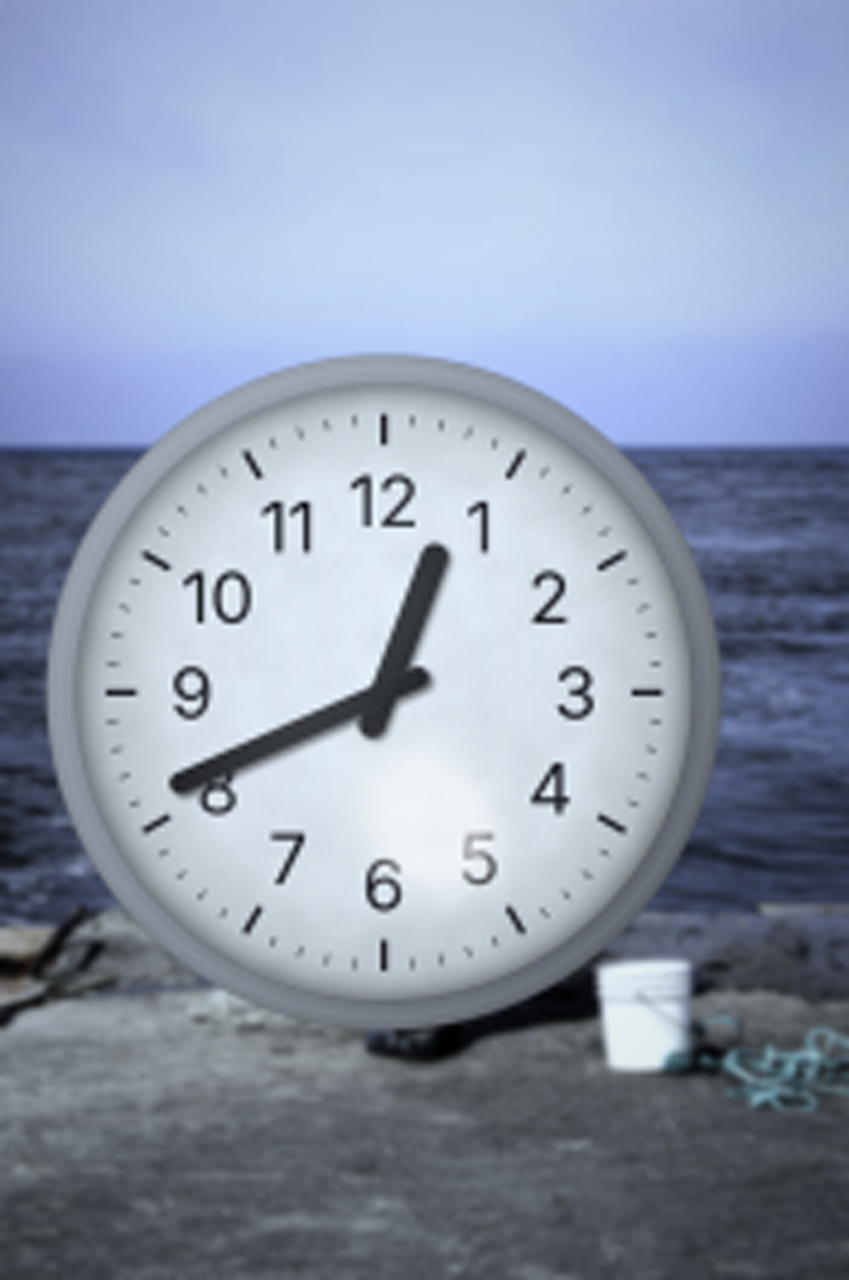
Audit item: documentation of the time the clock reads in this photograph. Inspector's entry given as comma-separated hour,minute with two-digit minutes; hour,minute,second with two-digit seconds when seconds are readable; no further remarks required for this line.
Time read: 12,41
